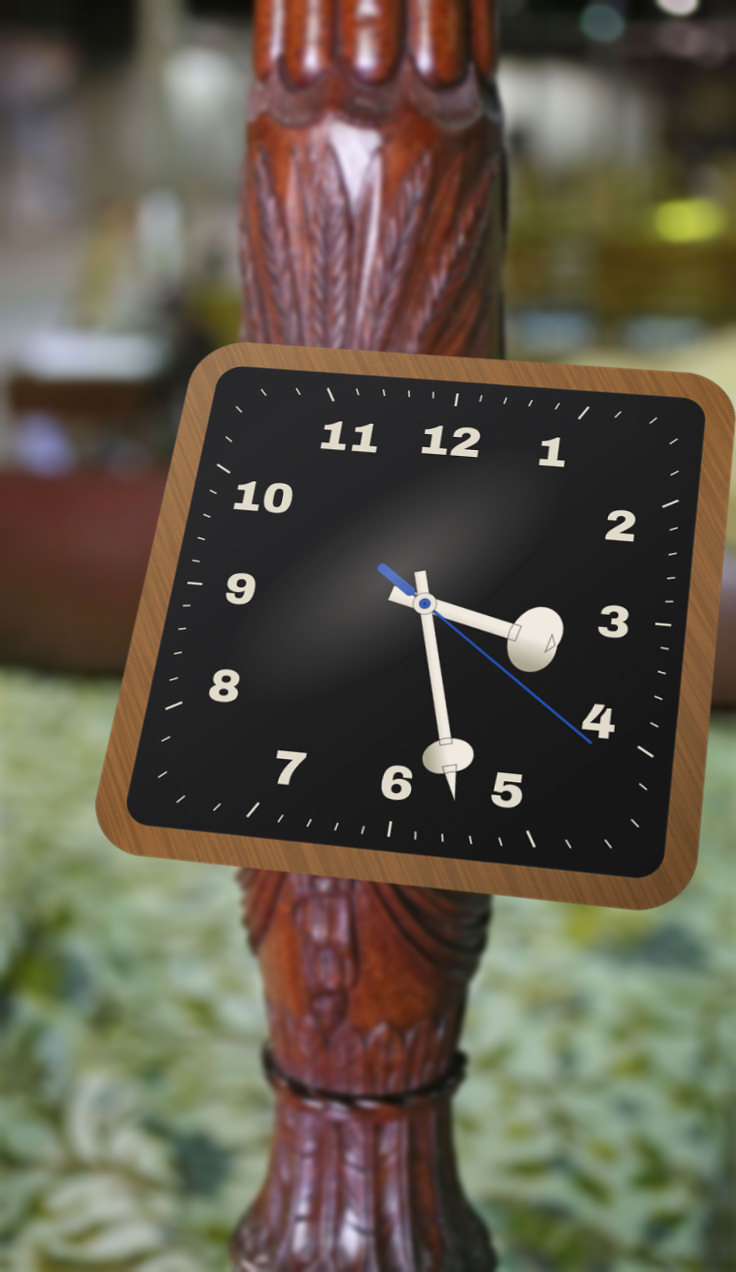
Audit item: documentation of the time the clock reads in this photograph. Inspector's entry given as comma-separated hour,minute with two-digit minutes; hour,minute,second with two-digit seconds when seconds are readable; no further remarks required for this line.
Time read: 3,27,21
